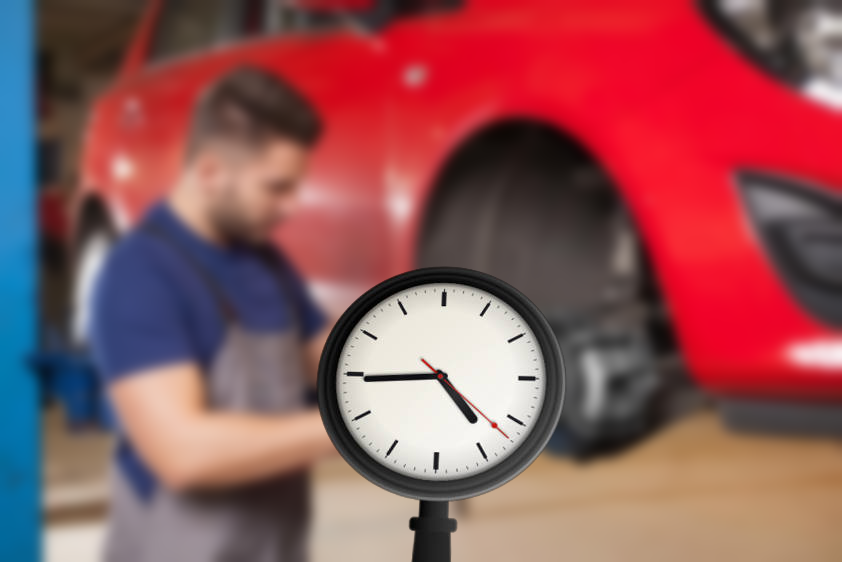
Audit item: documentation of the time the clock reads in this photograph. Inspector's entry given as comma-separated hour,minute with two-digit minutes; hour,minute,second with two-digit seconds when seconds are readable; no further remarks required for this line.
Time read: 4,44,22
